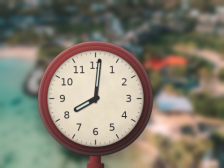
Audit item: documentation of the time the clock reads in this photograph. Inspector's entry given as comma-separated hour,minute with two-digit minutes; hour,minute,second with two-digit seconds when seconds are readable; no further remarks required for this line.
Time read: 8,01
